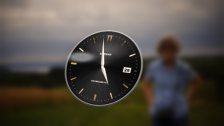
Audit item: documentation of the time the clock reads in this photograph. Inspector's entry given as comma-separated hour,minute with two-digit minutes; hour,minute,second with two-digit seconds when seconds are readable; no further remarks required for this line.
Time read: 4,58
